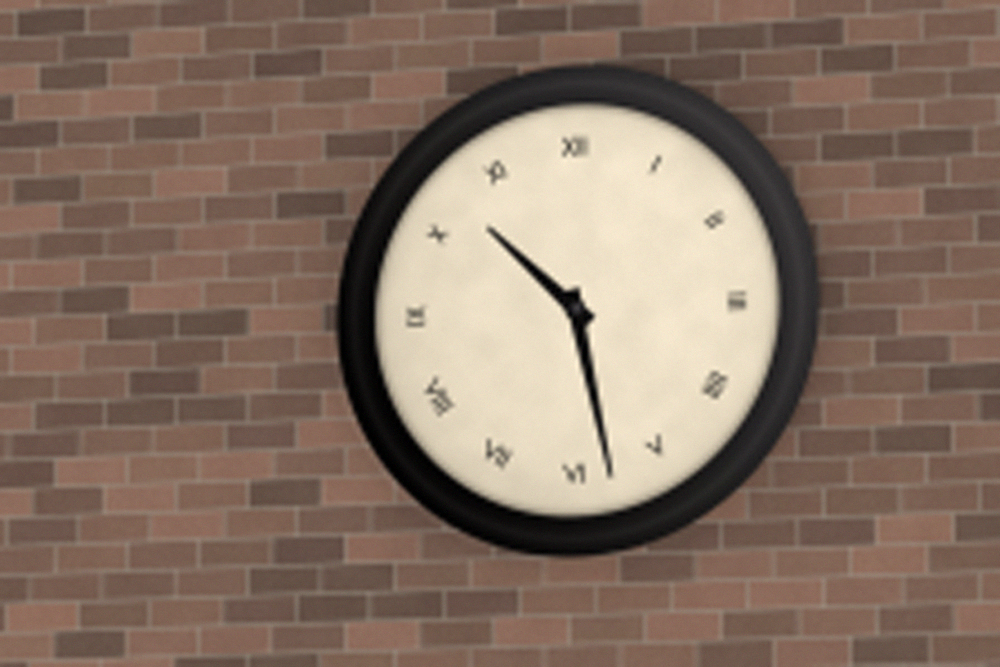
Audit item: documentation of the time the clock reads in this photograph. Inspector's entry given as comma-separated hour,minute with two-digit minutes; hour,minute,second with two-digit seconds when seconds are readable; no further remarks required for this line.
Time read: 10,28
